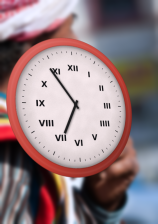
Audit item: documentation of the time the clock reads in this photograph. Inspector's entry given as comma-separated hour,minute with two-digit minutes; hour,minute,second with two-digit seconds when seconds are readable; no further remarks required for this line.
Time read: 6,54
